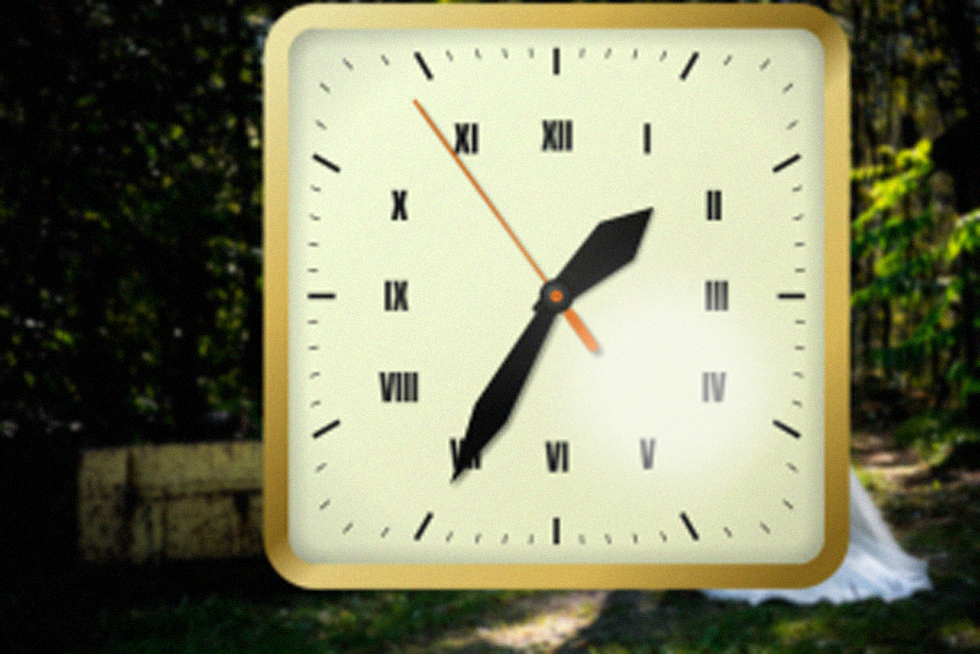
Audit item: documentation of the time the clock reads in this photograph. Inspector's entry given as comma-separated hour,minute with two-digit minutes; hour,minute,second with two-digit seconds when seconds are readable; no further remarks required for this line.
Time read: 1,34,54
